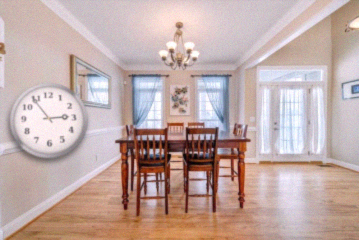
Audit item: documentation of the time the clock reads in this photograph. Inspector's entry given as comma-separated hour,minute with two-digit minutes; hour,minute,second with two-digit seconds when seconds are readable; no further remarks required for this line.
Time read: 2,54
